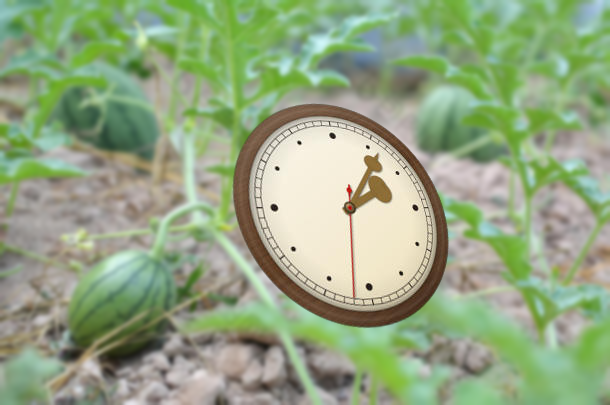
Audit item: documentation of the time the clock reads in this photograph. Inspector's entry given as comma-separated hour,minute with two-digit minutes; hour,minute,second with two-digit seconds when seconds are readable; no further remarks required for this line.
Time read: 2,06,32
